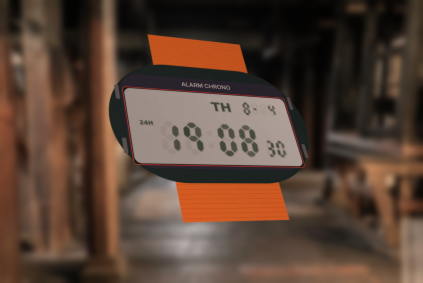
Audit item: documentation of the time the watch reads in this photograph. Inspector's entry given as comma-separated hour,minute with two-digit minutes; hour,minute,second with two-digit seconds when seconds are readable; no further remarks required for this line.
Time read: 19,08,30
